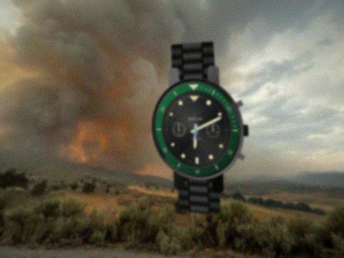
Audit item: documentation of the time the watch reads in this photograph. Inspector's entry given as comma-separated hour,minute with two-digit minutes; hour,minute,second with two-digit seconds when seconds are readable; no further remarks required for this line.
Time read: 6,11
